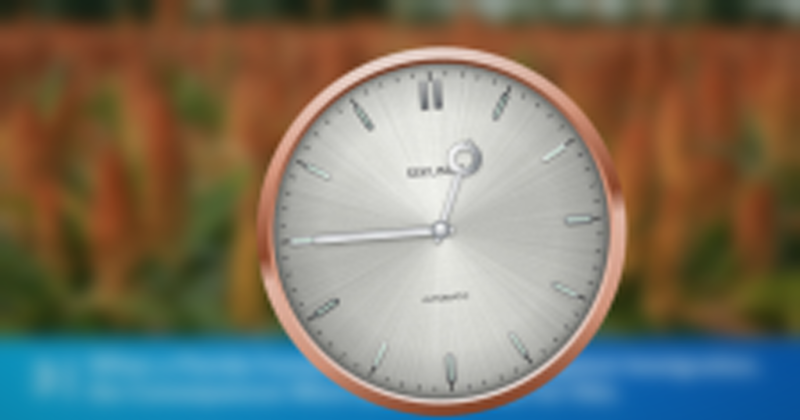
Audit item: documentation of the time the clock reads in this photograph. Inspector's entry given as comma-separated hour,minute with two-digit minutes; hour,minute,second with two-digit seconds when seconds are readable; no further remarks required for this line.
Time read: 12,45
